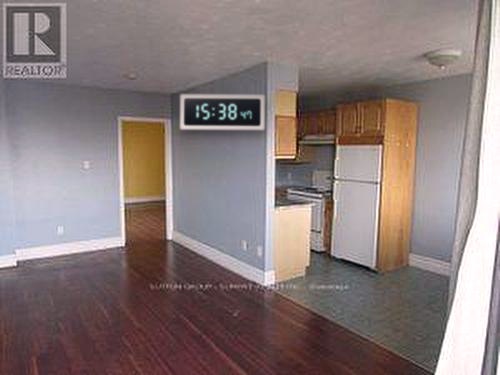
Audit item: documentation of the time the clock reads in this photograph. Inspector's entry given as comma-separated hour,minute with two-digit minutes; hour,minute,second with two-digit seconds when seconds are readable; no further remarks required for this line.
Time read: 15,38
